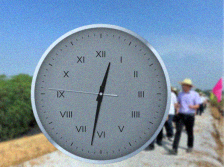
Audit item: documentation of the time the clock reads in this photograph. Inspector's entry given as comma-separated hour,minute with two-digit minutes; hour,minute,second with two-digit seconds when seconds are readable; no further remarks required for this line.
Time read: 12,31,46
